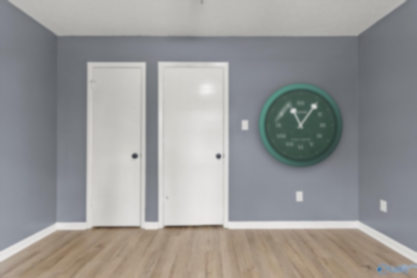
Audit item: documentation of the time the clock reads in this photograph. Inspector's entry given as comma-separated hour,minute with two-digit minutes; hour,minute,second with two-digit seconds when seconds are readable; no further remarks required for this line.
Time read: 11,06
